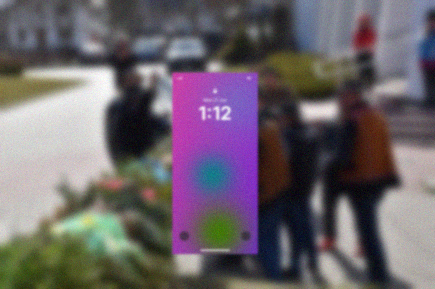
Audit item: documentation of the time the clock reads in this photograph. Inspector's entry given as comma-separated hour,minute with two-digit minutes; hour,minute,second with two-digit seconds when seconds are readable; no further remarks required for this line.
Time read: 1,12
